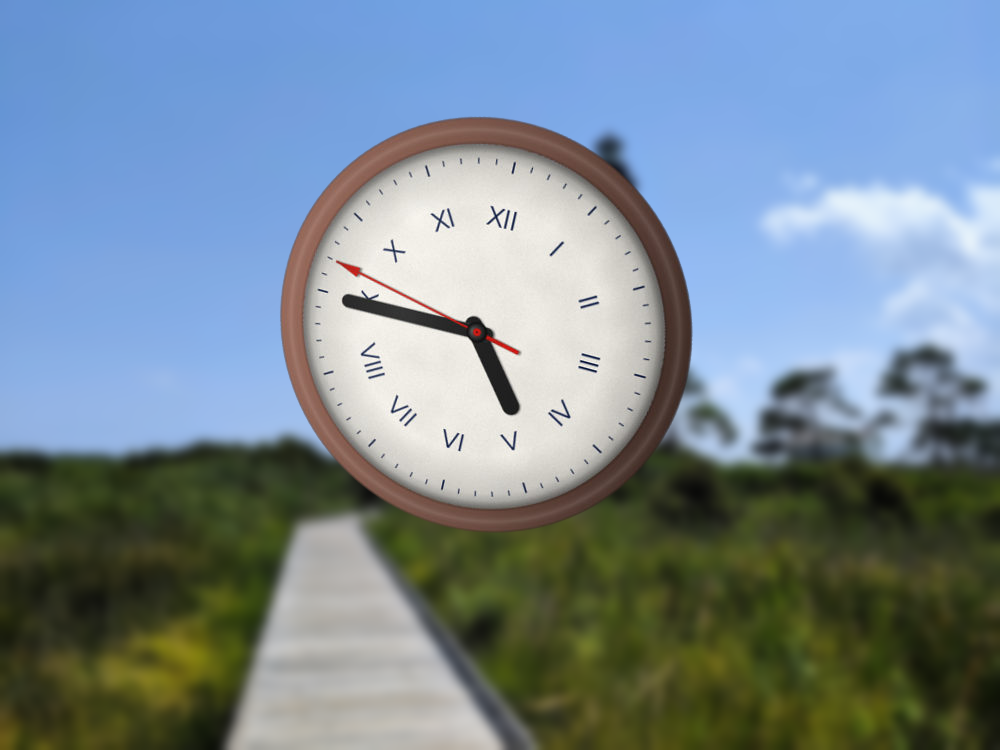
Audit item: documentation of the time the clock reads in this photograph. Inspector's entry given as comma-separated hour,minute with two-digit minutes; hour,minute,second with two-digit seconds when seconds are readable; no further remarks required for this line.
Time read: 4,44,47
